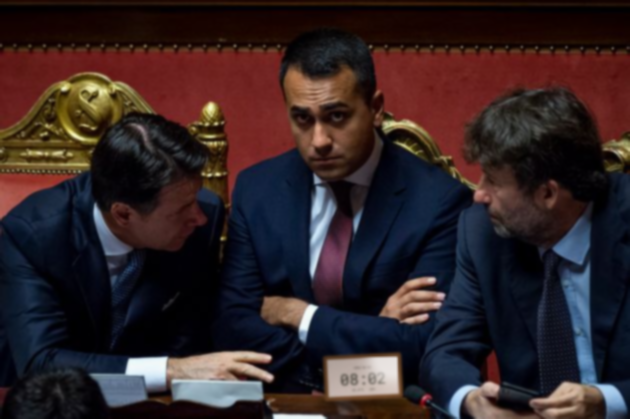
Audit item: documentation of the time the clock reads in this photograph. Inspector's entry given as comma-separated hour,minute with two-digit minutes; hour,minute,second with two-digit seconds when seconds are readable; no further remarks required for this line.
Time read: 8,02
